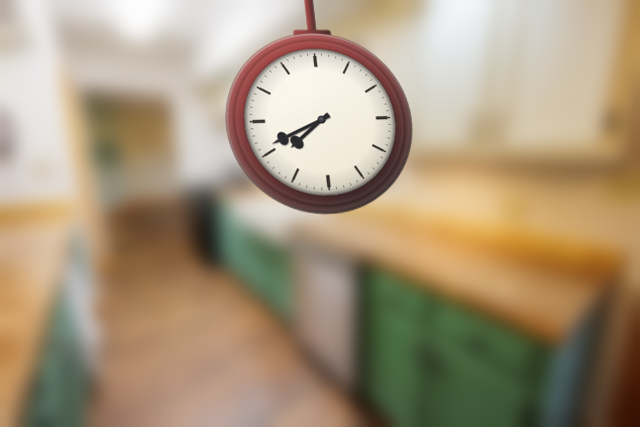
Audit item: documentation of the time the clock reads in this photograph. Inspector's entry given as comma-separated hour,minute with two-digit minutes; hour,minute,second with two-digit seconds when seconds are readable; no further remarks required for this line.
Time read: 7,41
